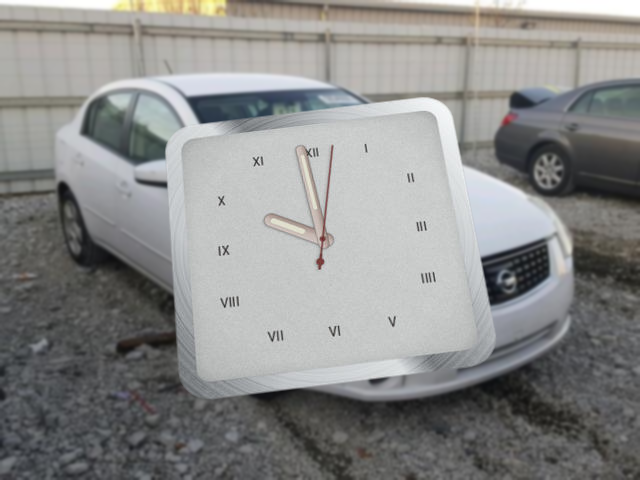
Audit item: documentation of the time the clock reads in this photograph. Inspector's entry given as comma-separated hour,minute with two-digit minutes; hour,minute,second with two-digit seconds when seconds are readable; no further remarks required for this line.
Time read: 9,59,02
